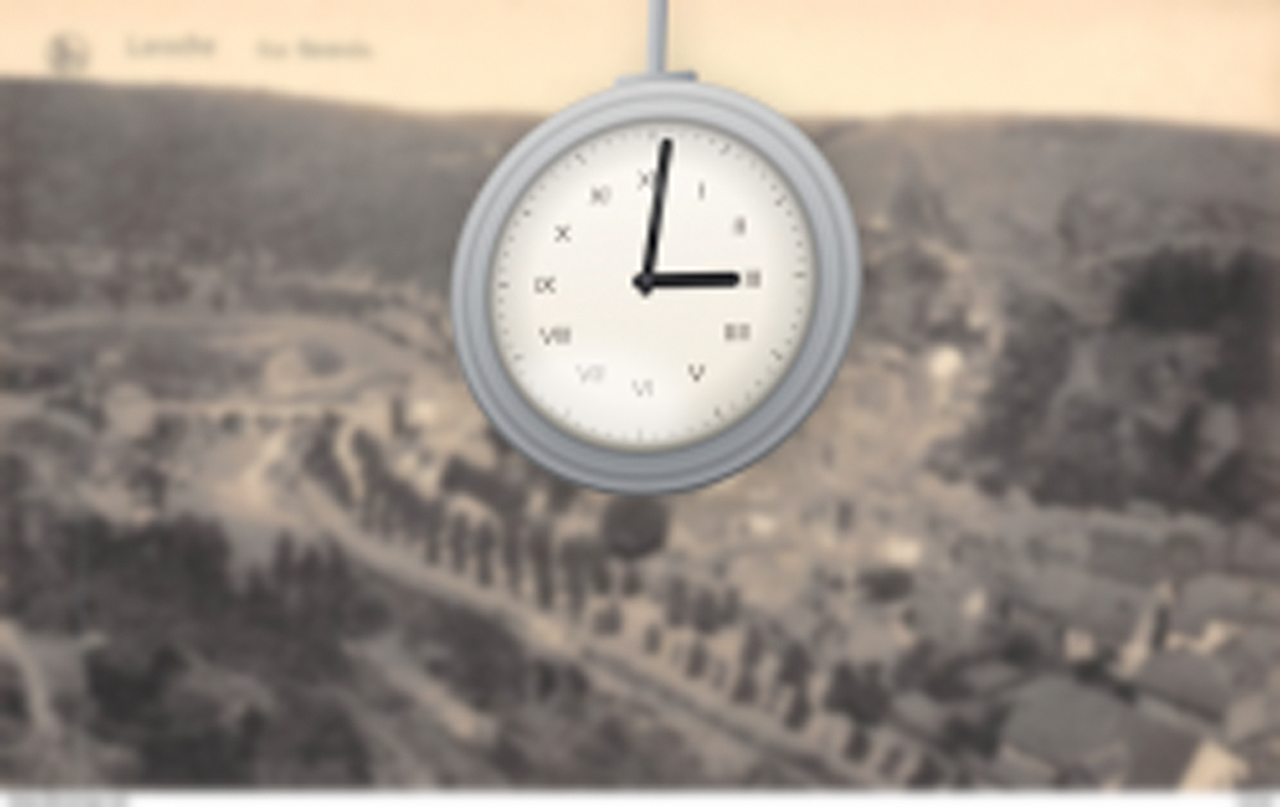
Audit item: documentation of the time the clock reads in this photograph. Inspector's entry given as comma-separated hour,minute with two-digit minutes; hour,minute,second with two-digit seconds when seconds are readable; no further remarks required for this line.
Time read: 3,01
